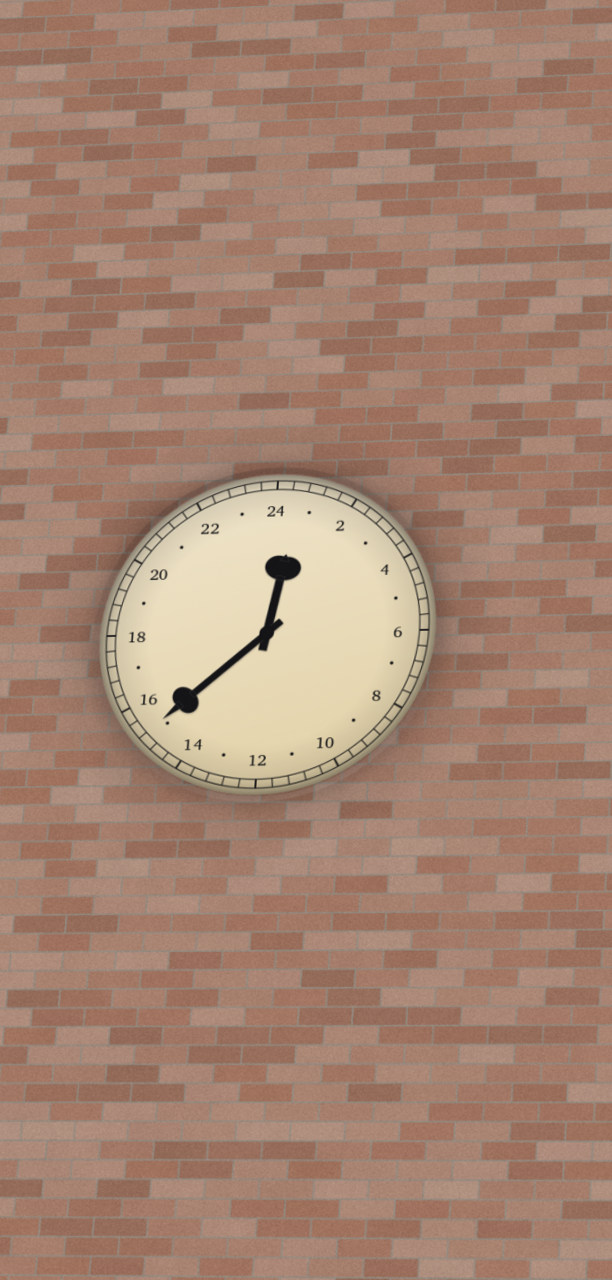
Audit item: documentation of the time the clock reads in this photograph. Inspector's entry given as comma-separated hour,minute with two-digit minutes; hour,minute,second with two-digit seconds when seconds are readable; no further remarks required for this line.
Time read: 0,38
